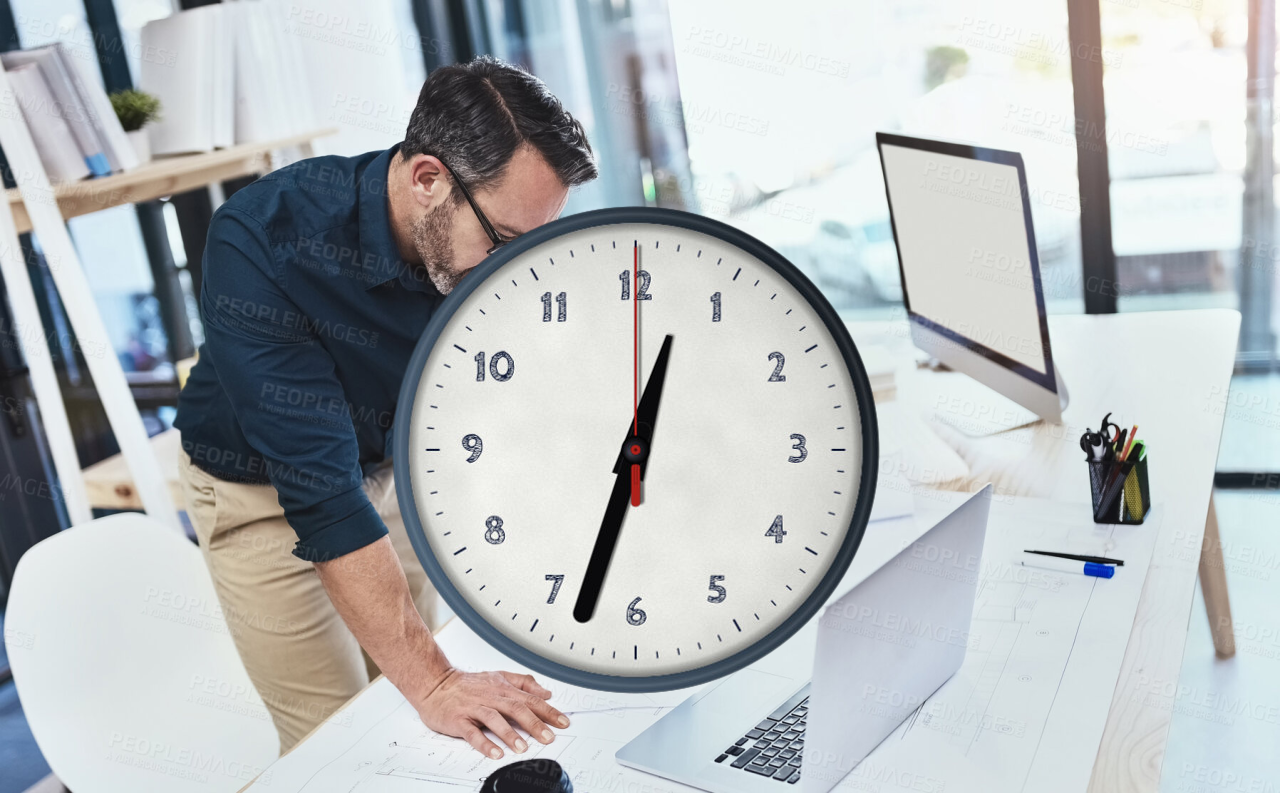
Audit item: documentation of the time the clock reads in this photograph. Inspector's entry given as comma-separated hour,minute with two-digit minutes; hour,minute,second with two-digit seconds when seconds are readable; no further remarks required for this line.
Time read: 12,33,00
